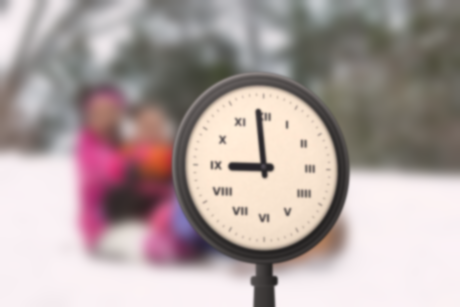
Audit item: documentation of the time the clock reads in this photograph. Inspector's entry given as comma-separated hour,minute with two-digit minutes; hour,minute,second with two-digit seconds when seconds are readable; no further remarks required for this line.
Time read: 8,59
